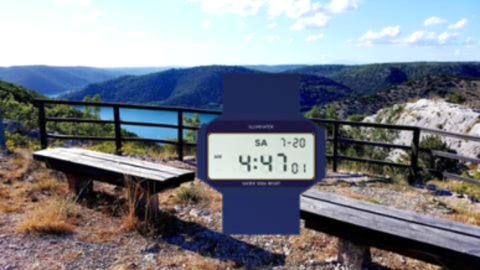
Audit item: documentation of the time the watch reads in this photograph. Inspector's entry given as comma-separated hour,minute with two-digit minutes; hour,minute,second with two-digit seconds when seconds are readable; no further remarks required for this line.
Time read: 4,47,01
